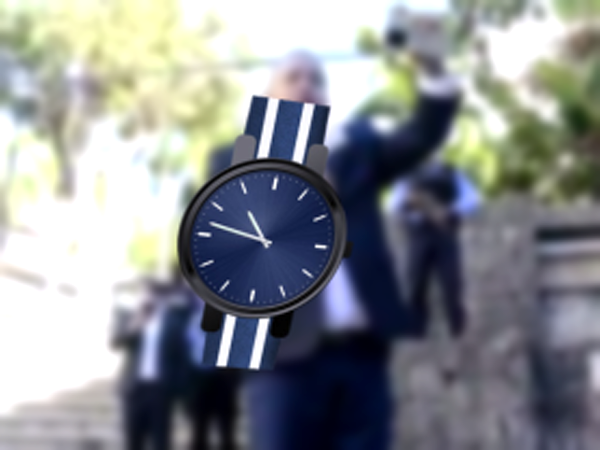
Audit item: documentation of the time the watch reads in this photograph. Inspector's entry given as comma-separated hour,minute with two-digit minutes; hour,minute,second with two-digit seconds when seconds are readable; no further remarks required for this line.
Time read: 10,47
